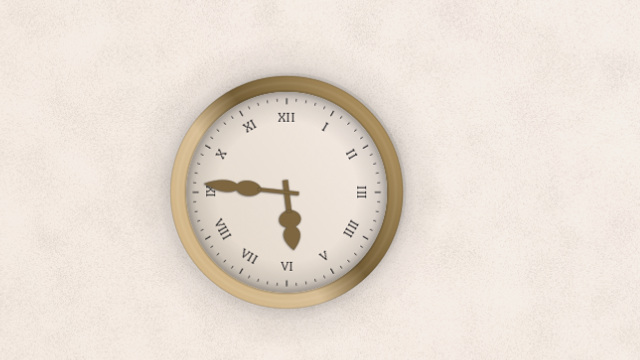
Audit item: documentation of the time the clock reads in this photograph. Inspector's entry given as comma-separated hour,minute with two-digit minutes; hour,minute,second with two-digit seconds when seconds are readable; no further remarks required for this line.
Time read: 5,46
